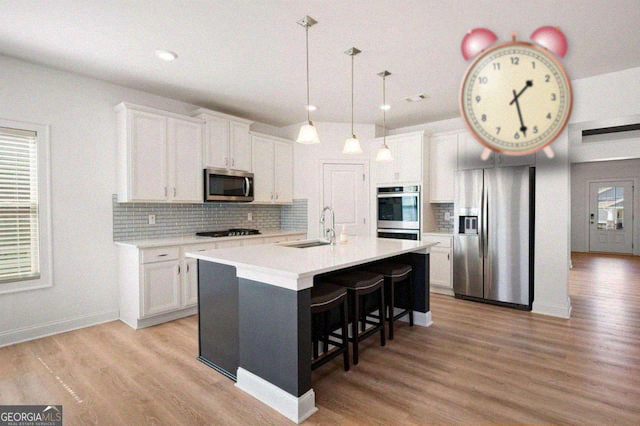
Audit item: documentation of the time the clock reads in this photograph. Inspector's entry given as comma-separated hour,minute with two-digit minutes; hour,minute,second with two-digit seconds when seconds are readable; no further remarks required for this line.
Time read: 1,28
